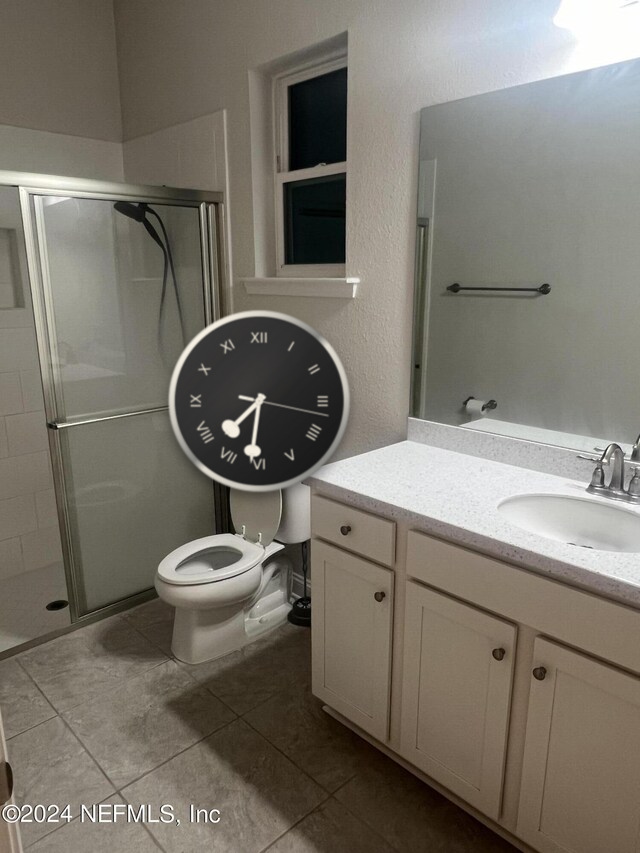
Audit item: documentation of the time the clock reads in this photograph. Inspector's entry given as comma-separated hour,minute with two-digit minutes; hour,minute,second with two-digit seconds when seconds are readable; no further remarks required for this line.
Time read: 7,31,17
